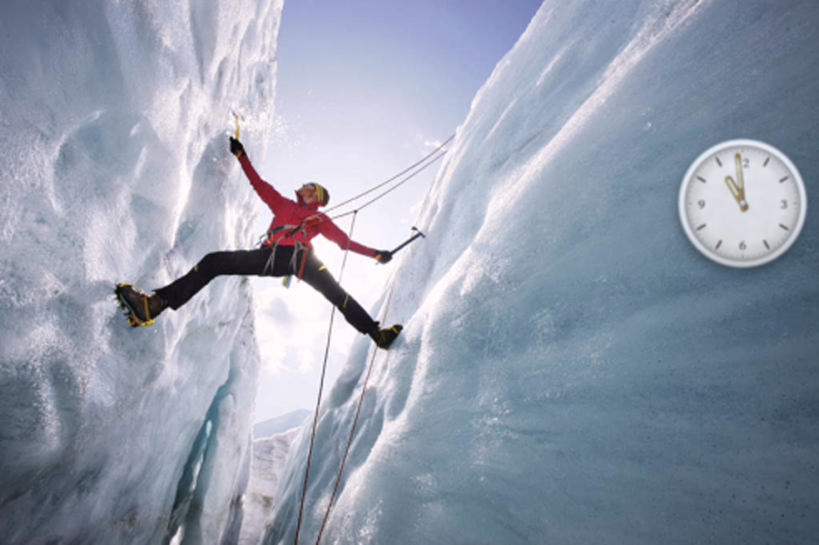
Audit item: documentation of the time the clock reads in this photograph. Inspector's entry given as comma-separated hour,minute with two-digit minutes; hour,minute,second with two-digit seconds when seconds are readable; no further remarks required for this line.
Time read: 10,59
